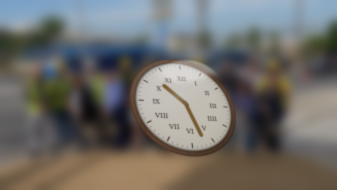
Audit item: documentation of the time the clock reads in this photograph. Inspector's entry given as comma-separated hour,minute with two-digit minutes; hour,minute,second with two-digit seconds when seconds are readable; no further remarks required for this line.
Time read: 10,27
